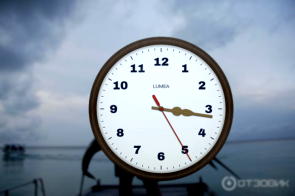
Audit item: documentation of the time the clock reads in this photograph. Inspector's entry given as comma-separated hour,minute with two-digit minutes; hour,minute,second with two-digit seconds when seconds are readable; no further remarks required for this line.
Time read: 3,16,25
